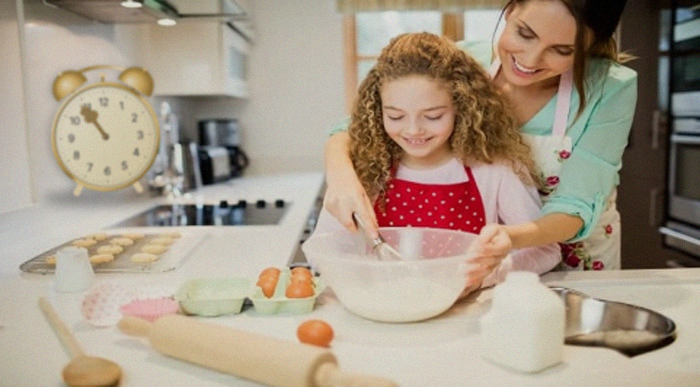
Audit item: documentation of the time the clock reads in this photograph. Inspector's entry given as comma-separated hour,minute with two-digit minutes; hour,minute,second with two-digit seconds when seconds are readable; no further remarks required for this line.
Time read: 10,54
